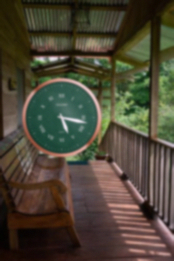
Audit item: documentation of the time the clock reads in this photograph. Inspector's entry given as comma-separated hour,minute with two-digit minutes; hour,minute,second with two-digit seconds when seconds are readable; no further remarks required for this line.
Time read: 5,17
